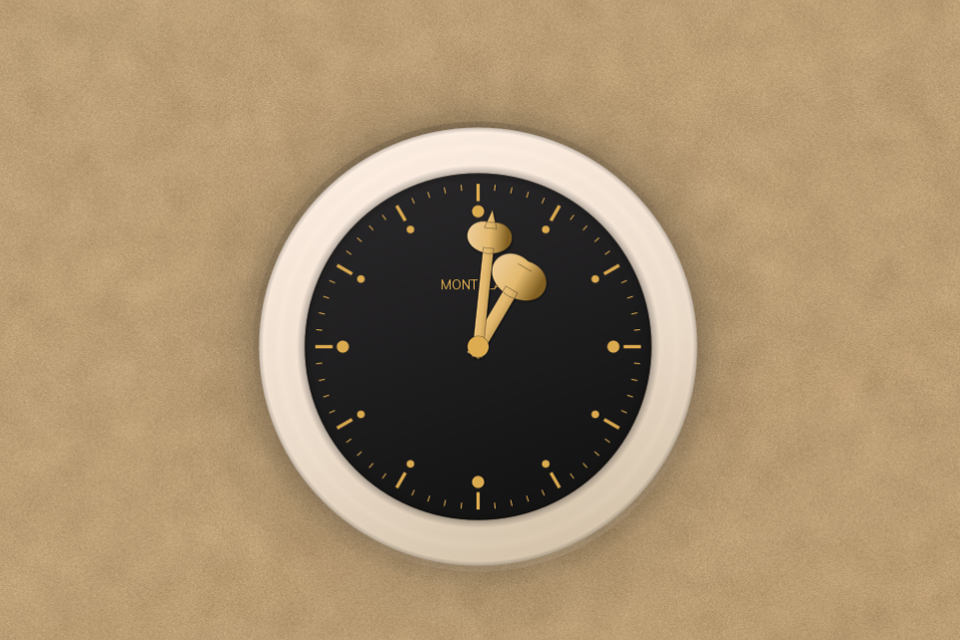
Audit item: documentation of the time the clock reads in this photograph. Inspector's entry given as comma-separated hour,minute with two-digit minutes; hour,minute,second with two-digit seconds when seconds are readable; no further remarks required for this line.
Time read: 1,01
